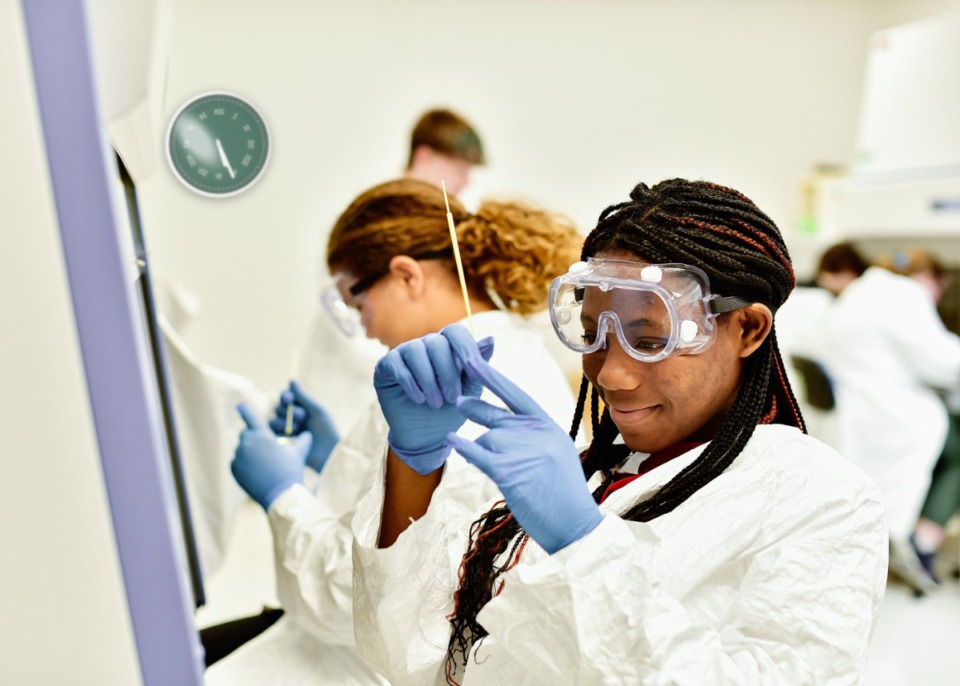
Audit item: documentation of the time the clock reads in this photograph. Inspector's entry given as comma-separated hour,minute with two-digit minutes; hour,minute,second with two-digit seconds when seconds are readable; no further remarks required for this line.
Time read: 5,26
